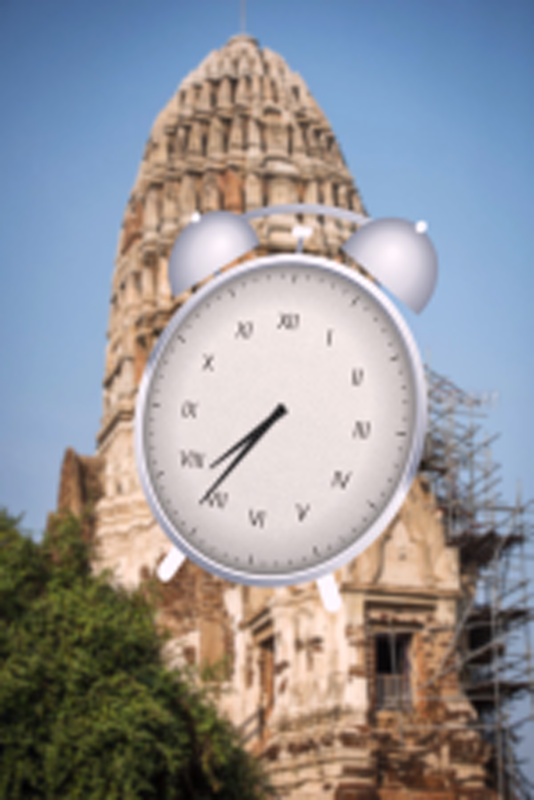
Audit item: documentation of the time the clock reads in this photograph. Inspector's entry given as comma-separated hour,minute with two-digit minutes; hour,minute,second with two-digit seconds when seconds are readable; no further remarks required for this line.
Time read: 7,36
